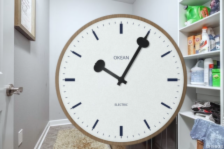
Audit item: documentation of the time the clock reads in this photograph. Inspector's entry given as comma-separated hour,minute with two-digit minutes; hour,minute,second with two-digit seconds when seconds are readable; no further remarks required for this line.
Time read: 10,05
